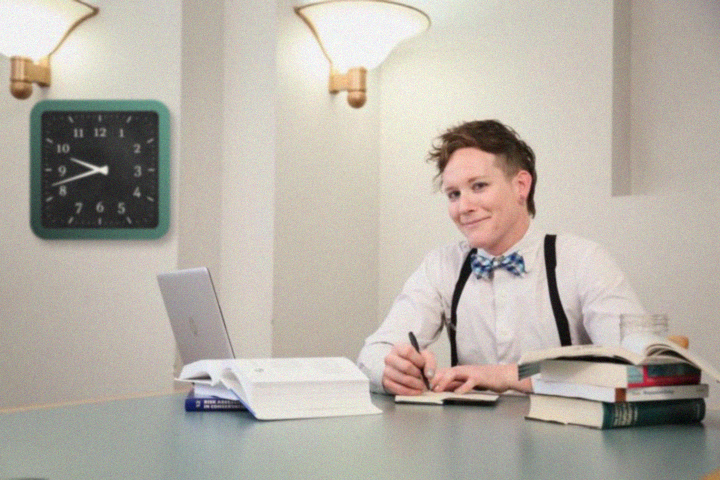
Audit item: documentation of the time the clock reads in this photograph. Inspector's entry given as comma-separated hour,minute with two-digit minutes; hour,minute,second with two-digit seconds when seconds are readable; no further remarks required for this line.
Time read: 9,42
